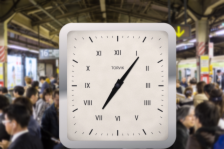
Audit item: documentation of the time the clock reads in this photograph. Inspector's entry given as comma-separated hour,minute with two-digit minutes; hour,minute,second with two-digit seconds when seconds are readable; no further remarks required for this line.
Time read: 7,06
